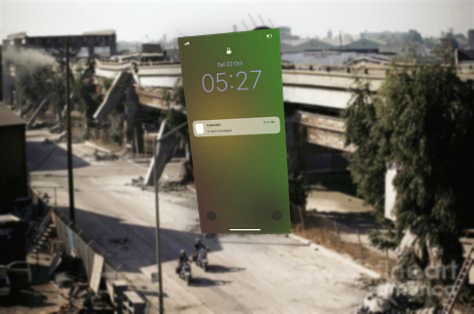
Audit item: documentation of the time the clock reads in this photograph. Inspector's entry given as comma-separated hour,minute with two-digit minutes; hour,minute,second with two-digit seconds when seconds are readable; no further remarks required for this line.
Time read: 5,27
